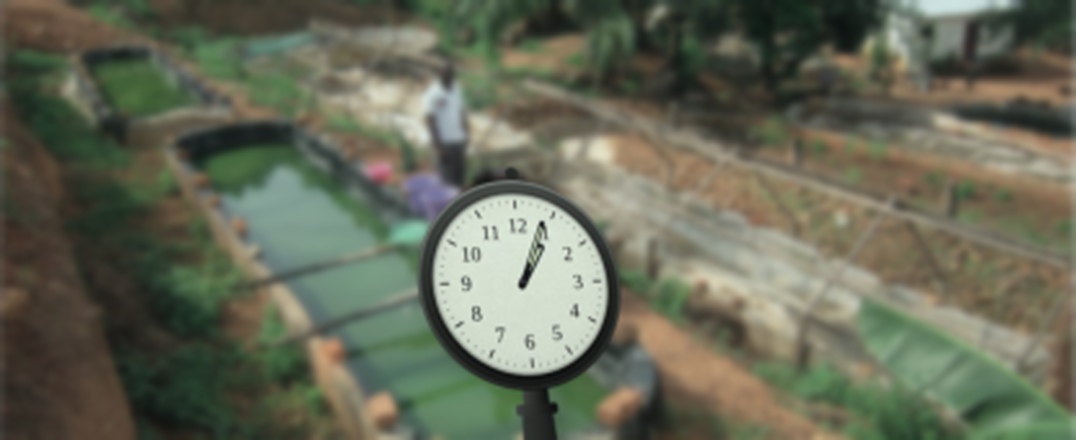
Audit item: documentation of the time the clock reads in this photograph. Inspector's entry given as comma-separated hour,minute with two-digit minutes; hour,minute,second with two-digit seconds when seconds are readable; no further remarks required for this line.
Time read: 1,04
